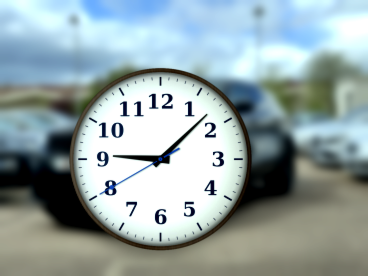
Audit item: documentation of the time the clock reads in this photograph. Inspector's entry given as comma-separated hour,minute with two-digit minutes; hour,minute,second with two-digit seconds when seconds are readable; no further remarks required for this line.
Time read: 9,07,40
